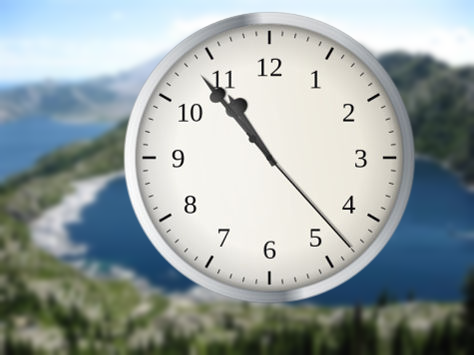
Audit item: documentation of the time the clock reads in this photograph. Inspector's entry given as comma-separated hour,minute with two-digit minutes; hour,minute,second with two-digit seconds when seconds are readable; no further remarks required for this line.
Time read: 10,53,23
